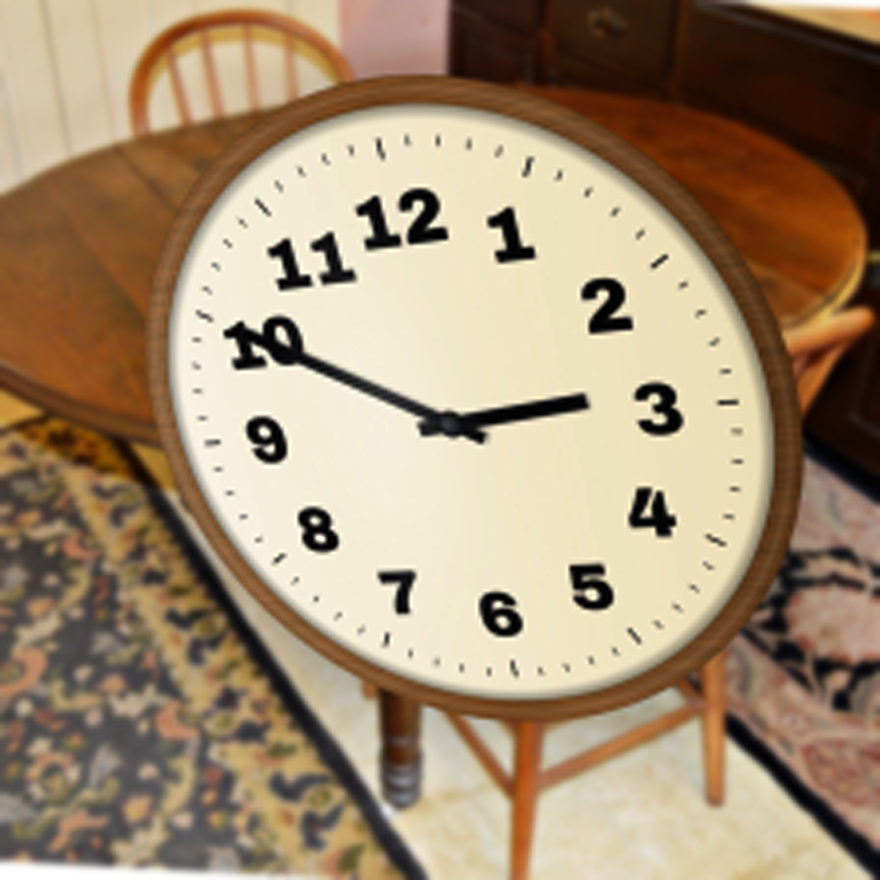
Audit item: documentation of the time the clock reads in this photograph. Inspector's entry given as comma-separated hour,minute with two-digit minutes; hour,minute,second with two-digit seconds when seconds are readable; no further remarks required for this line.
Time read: 2,50
